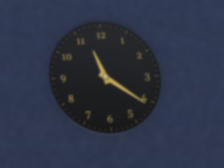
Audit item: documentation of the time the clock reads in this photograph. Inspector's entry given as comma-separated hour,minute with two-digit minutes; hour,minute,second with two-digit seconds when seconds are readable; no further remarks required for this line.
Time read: 11,21
